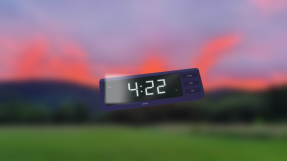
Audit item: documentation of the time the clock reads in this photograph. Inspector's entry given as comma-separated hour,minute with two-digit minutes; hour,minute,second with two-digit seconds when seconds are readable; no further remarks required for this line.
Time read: 4,22
